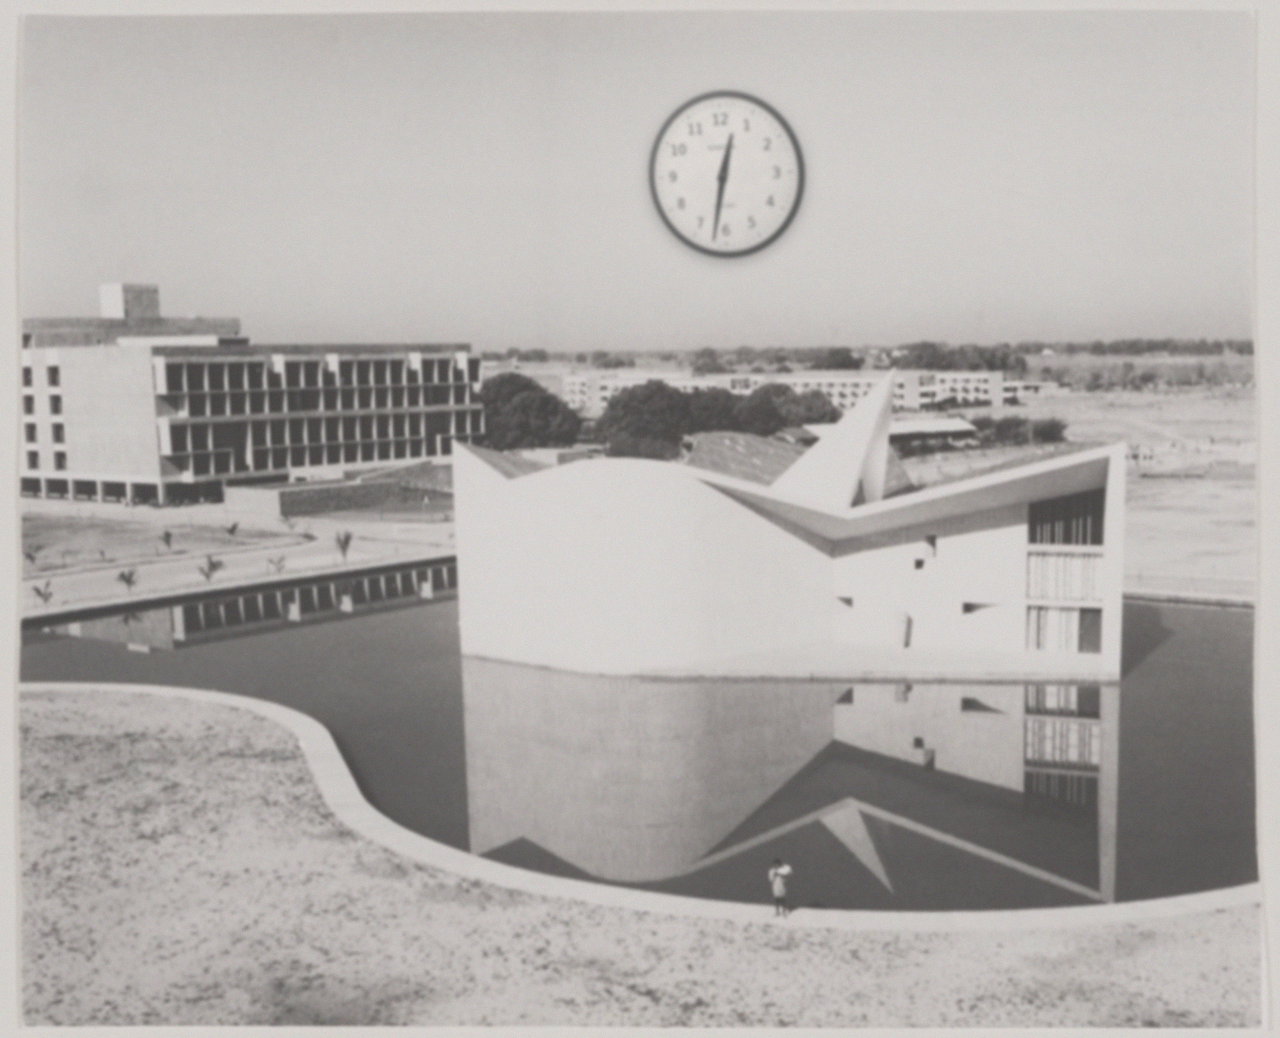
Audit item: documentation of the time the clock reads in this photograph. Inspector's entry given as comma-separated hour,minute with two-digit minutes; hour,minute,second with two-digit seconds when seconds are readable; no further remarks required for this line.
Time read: 12,32
